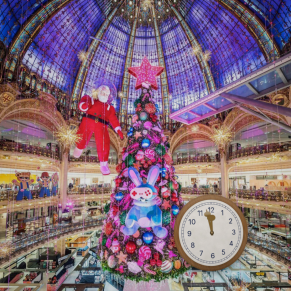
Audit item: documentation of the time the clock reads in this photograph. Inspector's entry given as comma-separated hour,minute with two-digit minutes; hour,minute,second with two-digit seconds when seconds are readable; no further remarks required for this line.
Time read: 11,58
